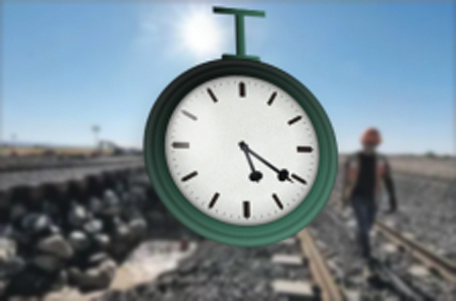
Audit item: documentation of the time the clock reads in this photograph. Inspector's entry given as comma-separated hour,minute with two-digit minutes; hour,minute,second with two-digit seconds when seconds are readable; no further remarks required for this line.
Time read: 5,21
